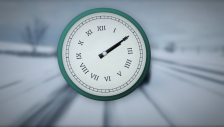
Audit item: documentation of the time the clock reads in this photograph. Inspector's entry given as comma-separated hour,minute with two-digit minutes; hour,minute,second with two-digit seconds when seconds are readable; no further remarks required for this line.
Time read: 2,10
